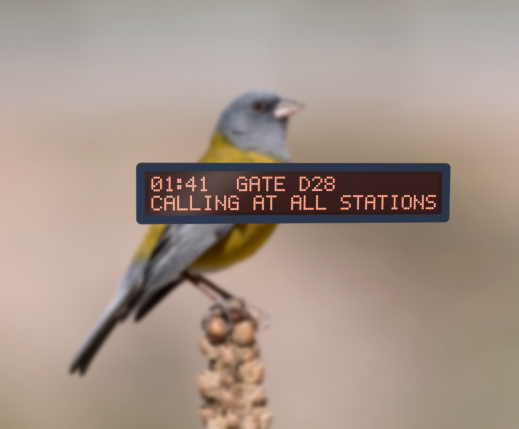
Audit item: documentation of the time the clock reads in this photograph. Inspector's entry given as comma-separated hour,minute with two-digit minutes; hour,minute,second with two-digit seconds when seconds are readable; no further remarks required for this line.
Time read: 1,41
